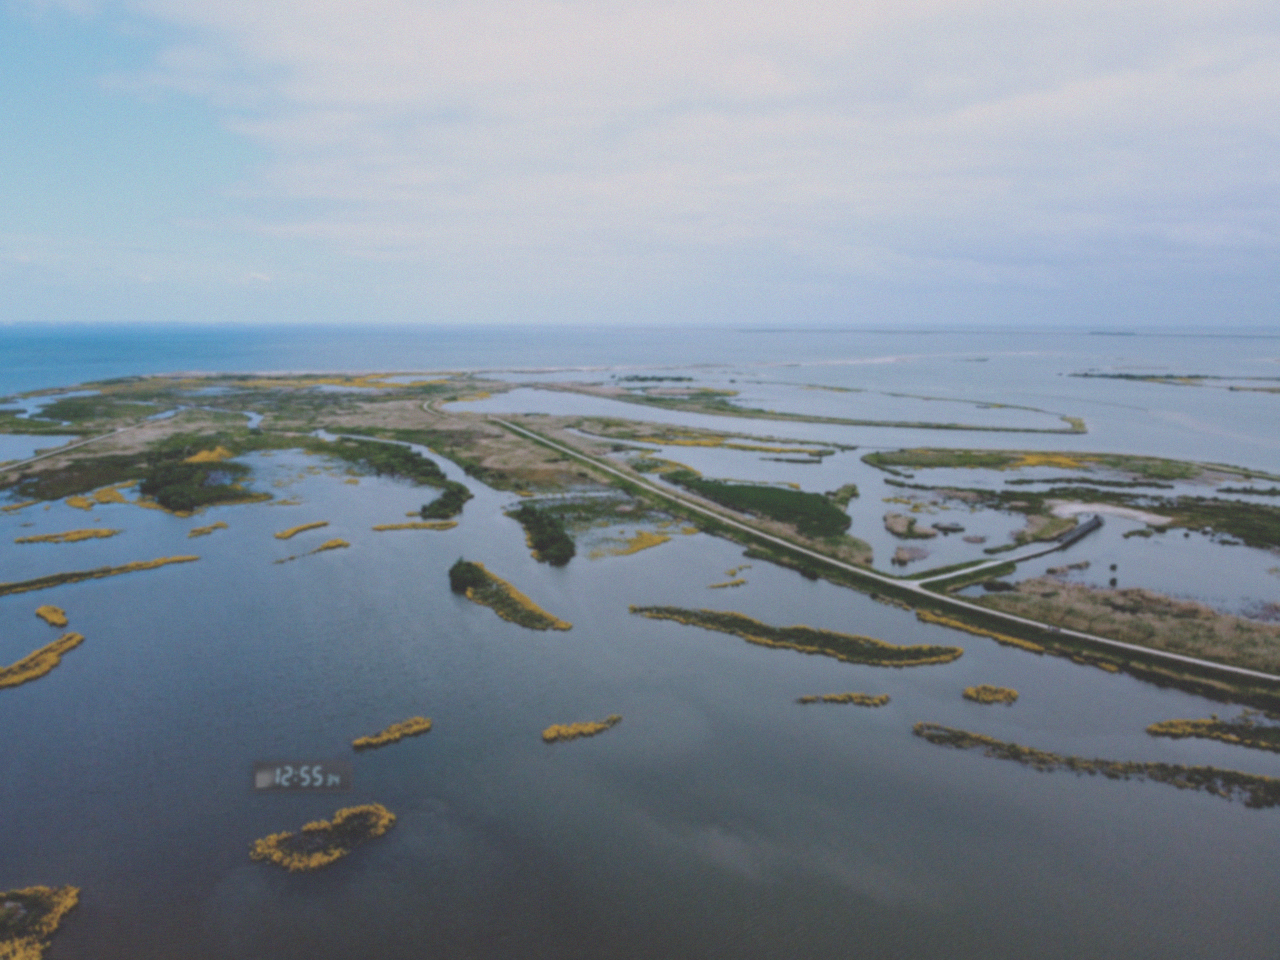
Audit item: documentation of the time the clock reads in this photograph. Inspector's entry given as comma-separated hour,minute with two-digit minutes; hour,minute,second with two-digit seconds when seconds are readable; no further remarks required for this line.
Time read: 12,55
